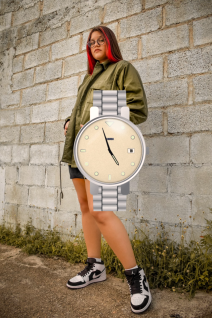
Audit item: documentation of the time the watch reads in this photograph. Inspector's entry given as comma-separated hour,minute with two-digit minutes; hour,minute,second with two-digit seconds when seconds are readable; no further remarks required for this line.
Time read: 4,57
